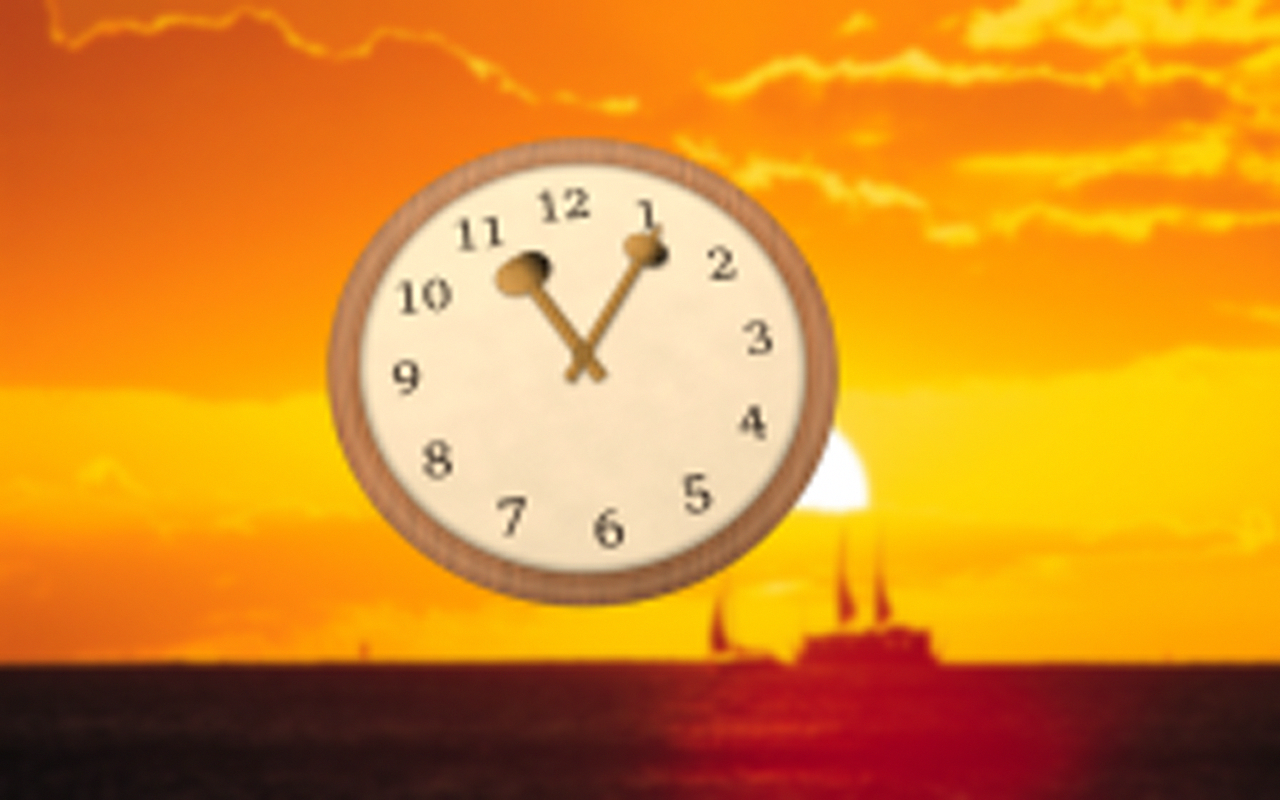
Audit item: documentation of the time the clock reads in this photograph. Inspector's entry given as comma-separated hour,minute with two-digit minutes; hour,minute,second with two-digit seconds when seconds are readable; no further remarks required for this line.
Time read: 11,06
